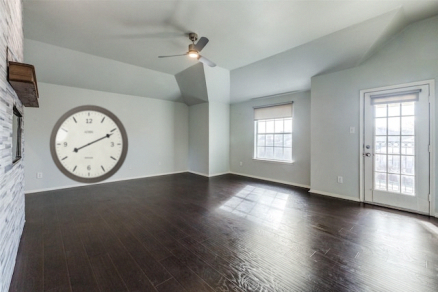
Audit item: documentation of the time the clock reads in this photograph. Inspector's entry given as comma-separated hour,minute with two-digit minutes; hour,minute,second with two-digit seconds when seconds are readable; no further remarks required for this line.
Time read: 8,11
